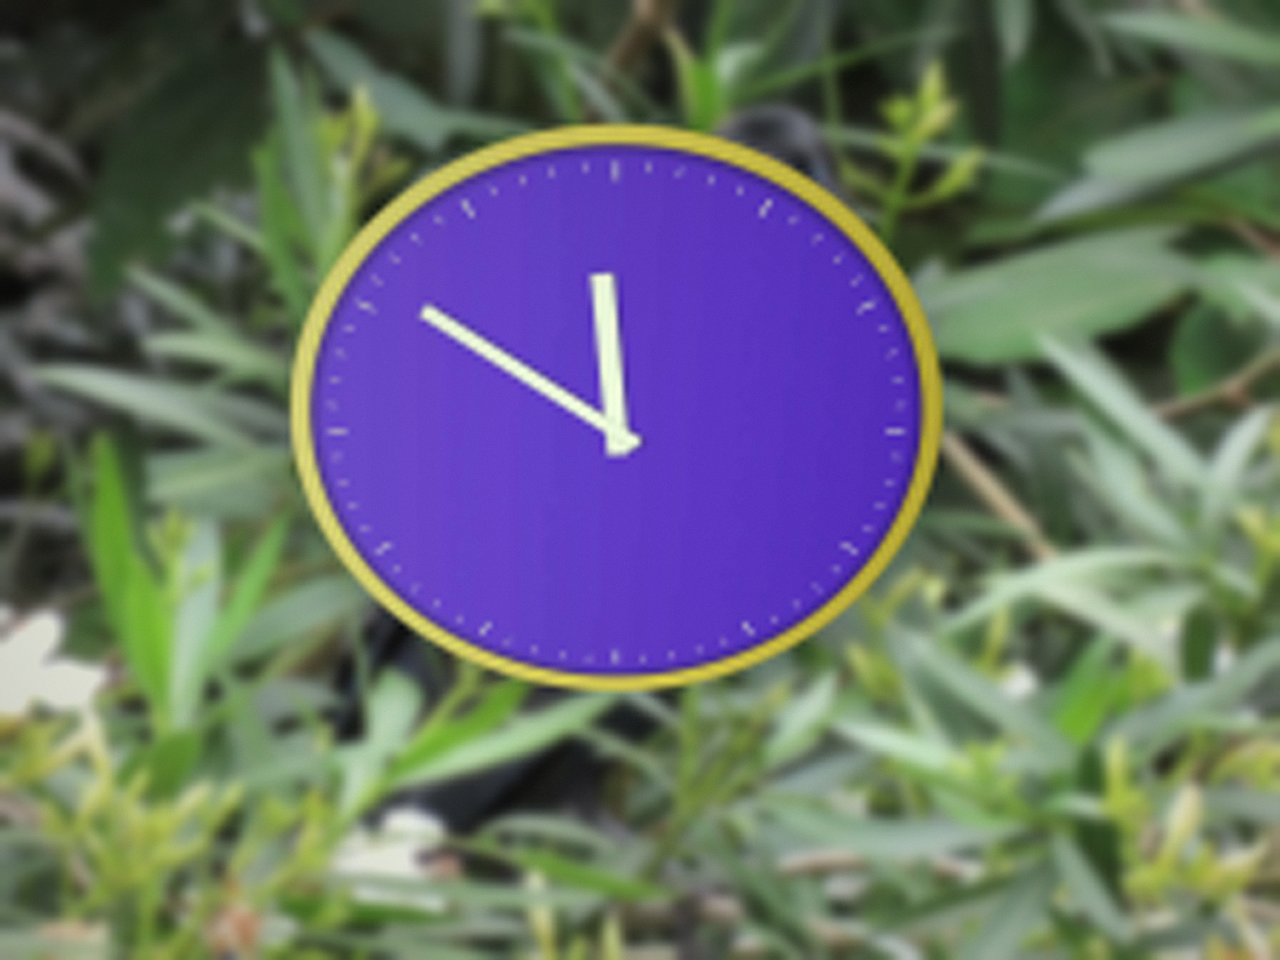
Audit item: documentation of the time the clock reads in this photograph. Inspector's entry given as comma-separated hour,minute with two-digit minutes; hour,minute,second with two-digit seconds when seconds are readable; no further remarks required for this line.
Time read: 11,51
